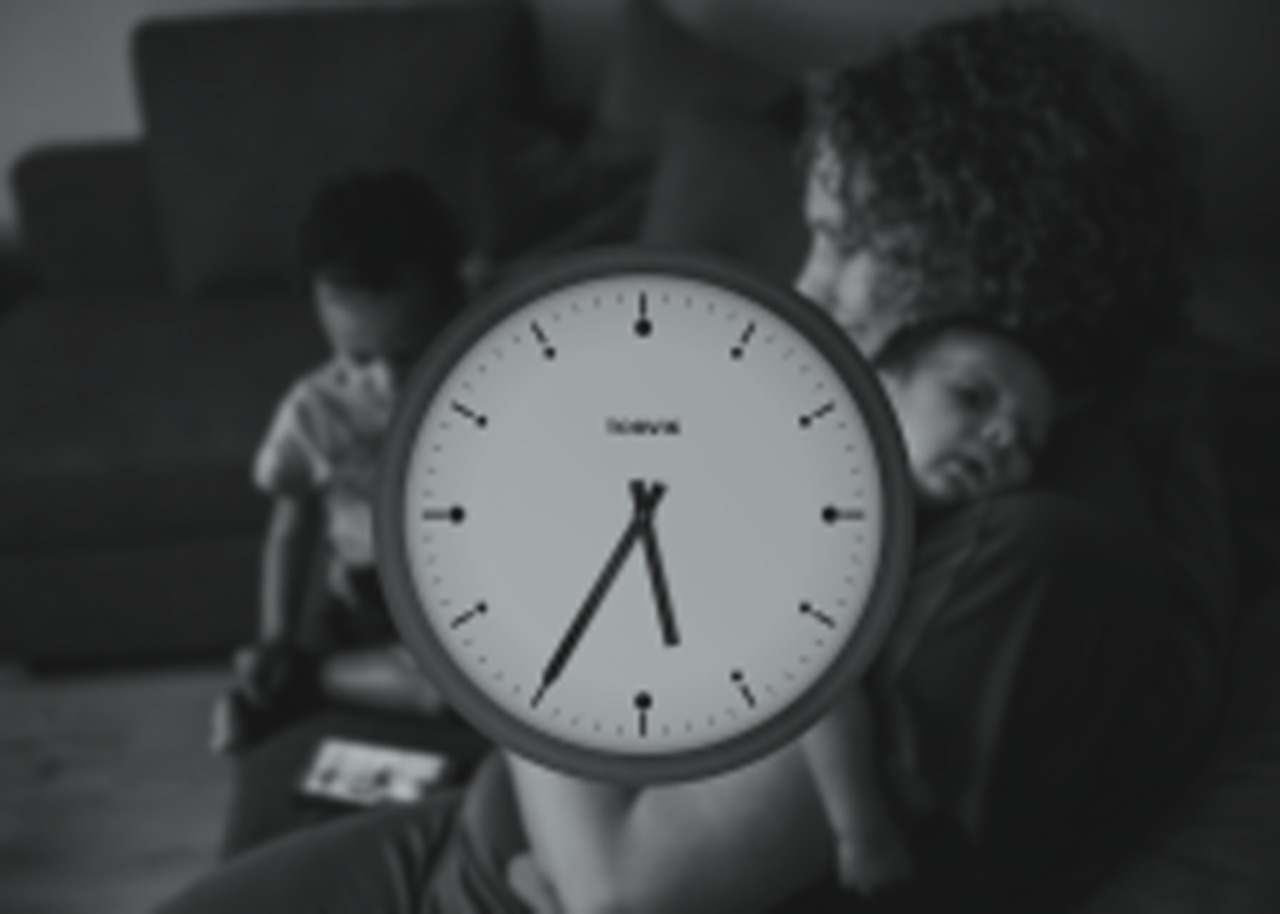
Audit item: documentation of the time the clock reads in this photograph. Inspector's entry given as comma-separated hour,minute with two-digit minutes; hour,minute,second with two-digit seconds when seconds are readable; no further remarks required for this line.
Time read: 5,35
